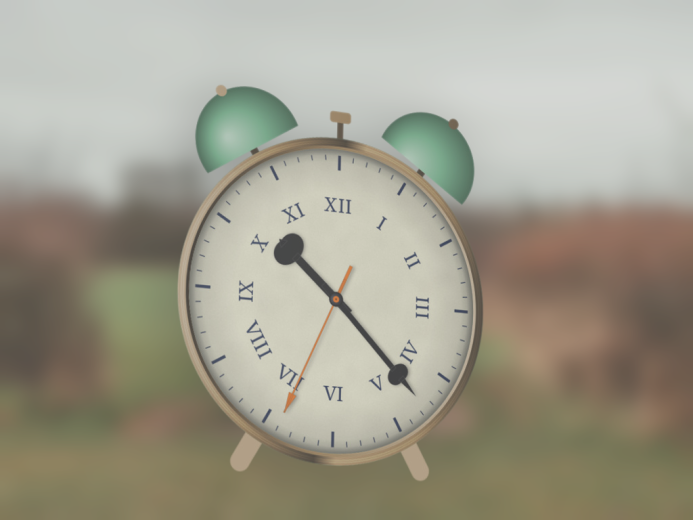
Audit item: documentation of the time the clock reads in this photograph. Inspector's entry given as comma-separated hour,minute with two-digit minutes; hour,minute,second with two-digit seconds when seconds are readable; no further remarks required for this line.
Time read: 10,22,34
